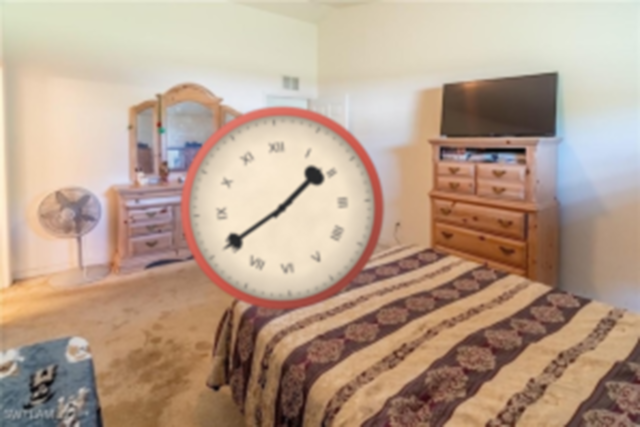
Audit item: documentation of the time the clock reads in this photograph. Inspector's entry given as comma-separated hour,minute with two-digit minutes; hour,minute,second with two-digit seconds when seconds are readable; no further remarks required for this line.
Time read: 1,40
